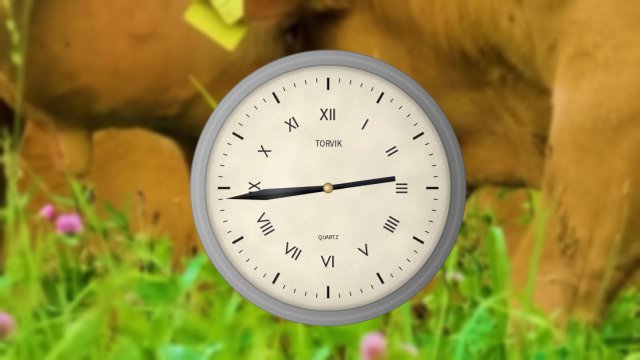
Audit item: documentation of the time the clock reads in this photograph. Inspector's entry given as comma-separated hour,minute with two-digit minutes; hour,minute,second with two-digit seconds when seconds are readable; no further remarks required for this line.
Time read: 2,44
